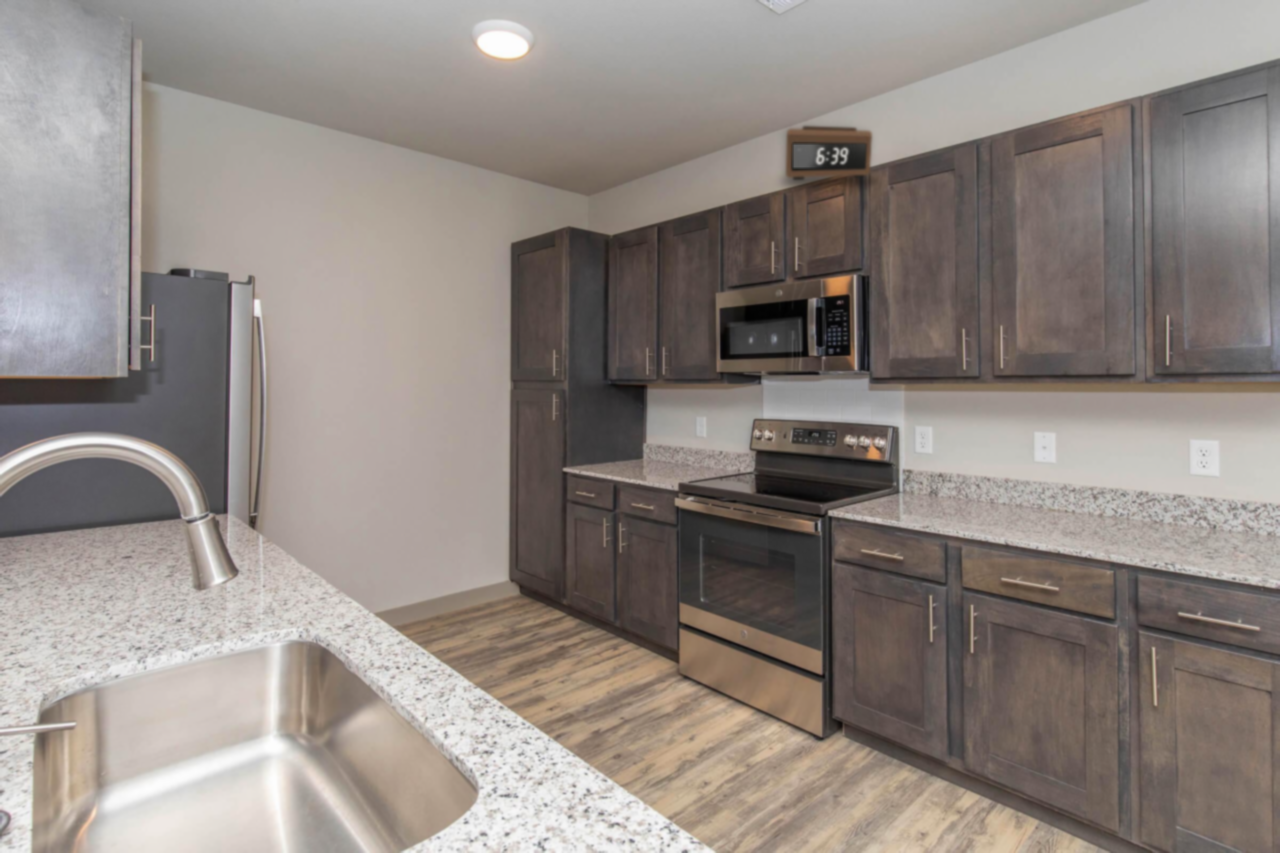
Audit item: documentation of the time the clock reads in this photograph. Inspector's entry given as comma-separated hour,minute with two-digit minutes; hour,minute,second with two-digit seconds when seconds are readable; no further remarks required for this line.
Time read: 6,39
